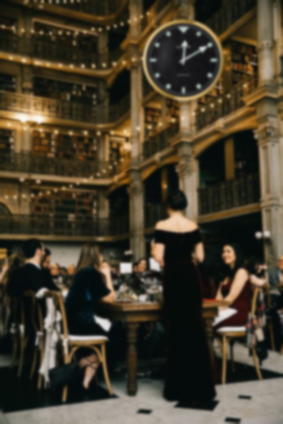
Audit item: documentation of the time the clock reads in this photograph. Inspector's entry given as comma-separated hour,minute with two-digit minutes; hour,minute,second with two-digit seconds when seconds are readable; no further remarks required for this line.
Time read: 12,10
